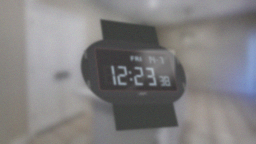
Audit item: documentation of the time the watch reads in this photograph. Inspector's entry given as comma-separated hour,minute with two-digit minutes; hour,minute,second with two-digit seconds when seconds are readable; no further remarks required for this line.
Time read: 12,23
